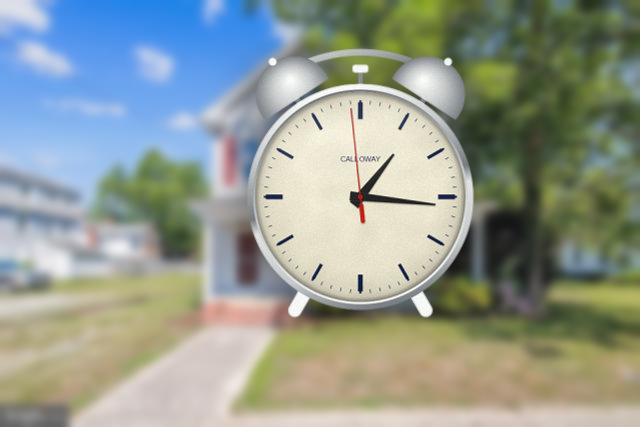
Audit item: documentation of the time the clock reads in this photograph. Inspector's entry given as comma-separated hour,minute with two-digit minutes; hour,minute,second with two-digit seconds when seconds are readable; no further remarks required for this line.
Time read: 1,15,59
